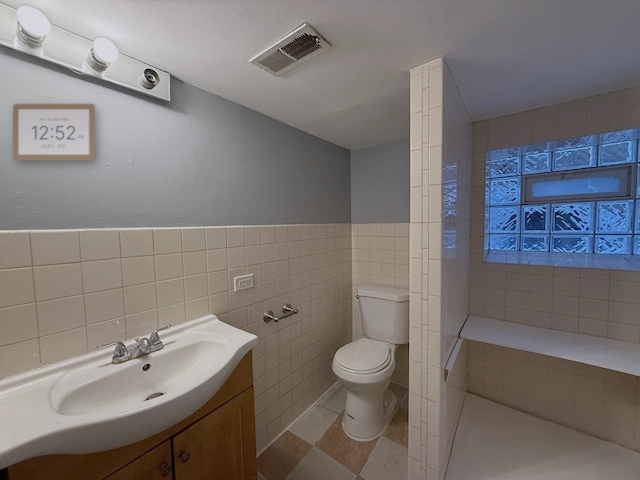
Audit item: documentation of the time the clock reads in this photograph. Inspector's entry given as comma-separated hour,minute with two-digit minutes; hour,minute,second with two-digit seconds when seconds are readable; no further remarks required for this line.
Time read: 12,52
